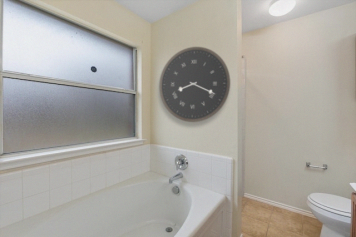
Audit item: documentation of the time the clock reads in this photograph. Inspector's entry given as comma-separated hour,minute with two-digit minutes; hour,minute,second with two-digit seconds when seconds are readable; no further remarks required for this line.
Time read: 8,19
